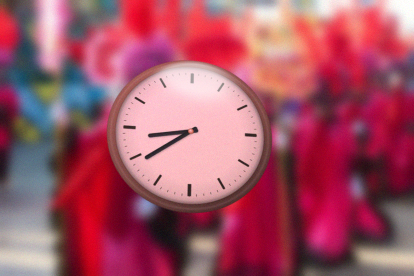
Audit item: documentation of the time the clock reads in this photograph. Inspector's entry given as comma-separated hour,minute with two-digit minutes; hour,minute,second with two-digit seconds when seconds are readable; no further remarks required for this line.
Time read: 8,39
